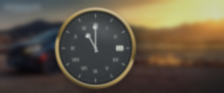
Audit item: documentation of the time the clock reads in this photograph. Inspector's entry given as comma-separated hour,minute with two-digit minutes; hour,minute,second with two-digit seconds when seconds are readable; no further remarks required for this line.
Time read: 11,00
